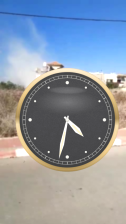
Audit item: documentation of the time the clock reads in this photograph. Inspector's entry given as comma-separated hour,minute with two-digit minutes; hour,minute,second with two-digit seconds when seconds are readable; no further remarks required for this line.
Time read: 4,32
